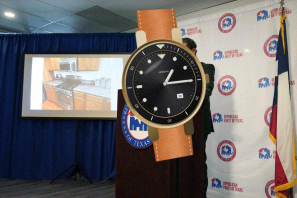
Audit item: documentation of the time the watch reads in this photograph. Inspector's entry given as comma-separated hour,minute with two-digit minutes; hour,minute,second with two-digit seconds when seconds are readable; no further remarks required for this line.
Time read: 1,15
